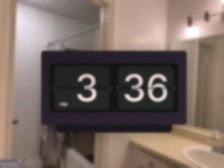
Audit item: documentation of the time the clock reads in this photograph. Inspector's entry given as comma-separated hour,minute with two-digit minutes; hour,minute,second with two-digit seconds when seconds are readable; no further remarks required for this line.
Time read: 3,36
